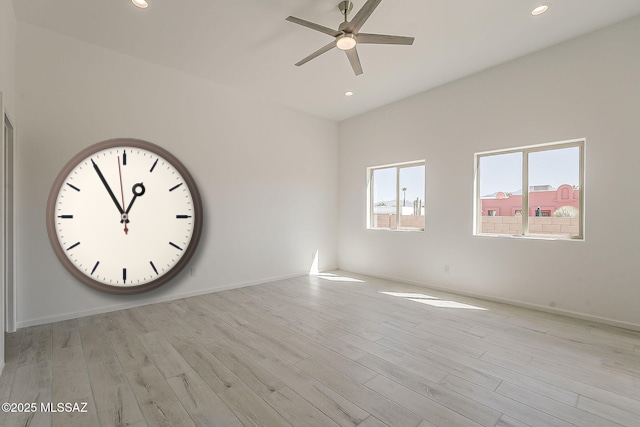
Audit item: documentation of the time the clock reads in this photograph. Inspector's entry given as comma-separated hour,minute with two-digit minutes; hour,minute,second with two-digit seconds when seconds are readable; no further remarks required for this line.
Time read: 12,54,59
